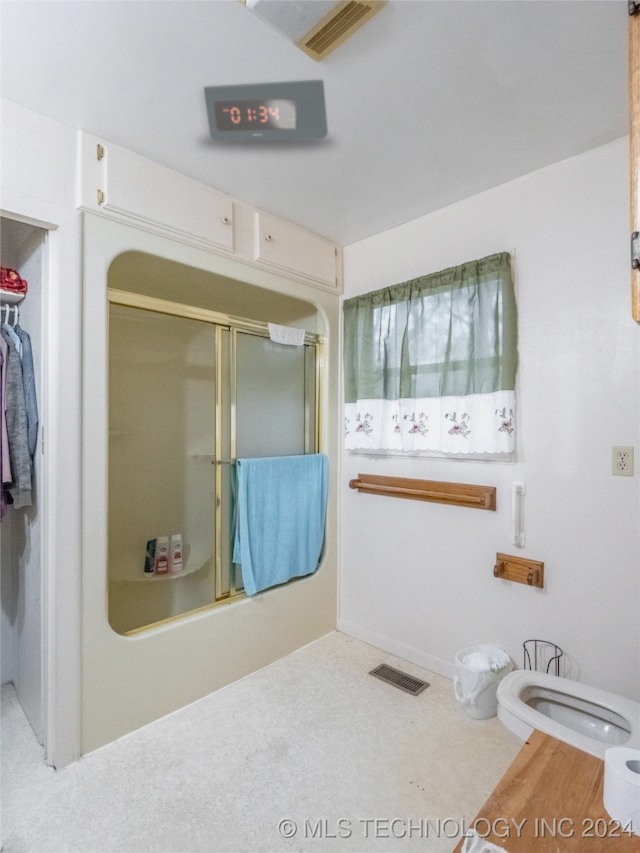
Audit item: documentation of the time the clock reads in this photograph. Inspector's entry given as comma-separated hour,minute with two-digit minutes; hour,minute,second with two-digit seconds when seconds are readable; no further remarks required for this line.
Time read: 1,34
